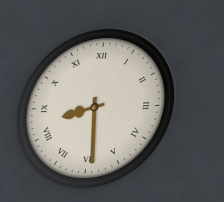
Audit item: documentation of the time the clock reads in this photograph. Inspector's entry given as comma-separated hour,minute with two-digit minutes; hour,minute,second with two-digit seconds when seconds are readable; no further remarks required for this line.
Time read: 8,29
